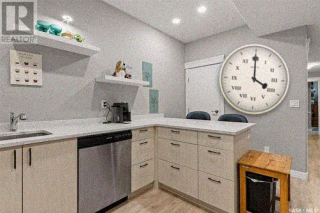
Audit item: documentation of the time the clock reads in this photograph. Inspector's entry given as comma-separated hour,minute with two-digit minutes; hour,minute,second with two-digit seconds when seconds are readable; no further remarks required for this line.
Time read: 4,00
